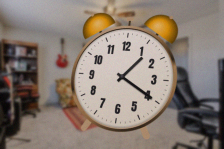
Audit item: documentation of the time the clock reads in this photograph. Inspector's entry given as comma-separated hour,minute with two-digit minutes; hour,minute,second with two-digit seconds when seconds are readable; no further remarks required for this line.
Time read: 1,20
